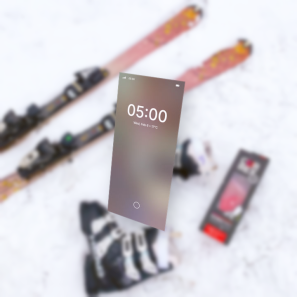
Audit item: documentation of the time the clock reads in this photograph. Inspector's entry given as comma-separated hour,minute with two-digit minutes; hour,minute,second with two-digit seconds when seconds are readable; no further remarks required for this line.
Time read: 5,00
